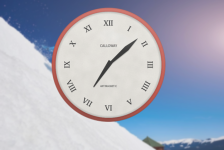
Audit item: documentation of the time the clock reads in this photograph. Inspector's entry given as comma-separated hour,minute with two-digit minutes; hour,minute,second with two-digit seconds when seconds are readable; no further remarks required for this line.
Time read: 7,08
